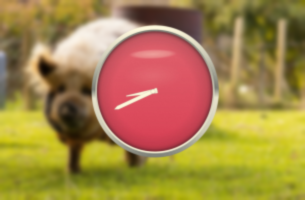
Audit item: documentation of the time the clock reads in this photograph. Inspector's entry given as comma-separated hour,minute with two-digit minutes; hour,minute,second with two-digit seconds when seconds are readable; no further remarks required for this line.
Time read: 8,41
